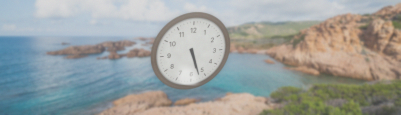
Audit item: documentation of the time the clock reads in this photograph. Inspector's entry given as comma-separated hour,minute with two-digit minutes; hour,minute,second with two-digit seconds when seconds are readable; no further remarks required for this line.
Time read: 5,27
